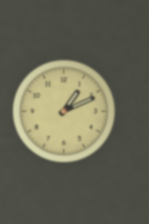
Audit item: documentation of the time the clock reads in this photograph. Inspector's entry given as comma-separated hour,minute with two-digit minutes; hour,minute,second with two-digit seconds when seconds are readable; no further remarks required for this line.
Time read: 1,11
